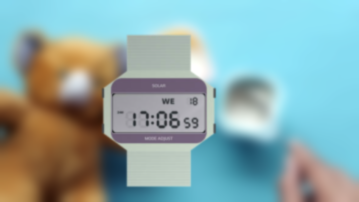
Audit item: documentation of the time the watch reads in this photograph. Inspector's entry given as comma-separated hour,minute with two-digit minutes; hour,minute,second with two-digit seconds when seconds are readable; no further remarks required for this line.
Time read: 17,06,59
